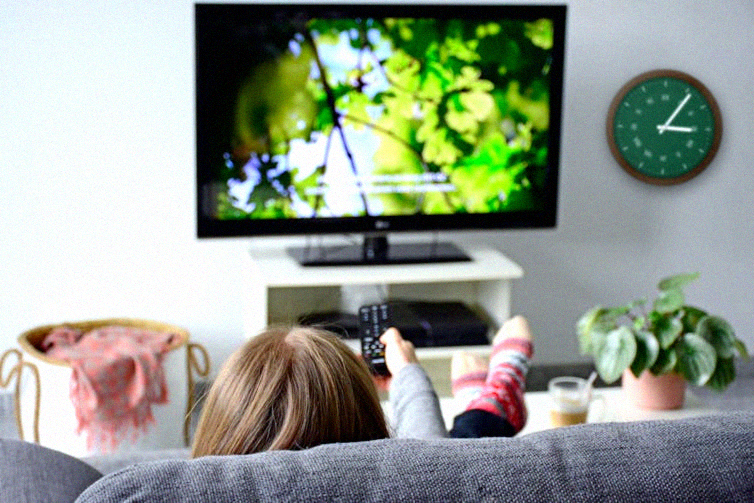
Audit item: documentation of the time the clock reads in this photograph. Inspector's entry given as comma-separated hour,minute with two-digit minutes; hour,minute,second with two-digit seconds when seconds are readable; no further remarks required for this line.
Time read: 3,06
